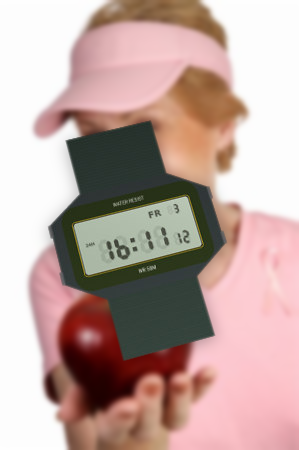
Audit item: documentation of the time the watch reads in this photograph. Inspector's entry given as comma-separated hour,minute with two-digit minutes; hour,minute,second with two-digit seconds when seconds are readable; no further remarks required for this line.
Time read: 16,11,12
